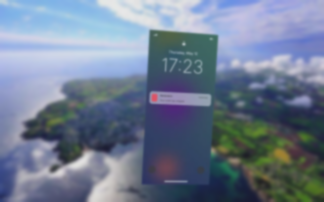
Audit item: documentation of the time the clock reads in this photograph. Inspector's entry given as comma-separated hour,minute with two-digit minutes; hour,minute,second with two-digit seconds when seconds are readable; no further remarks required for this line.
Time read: 17,23
